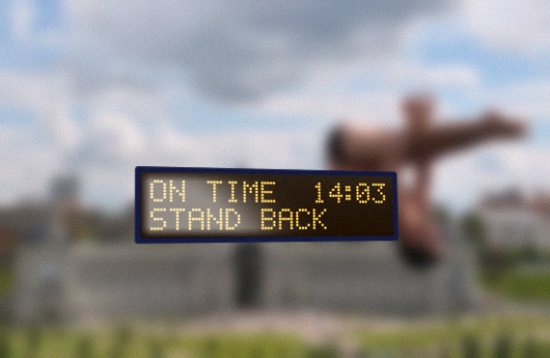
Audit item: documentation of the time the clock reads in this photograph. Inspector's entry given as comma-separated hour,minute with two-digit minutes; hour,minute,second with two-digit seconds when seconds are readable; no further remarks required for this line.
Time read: 14,03
